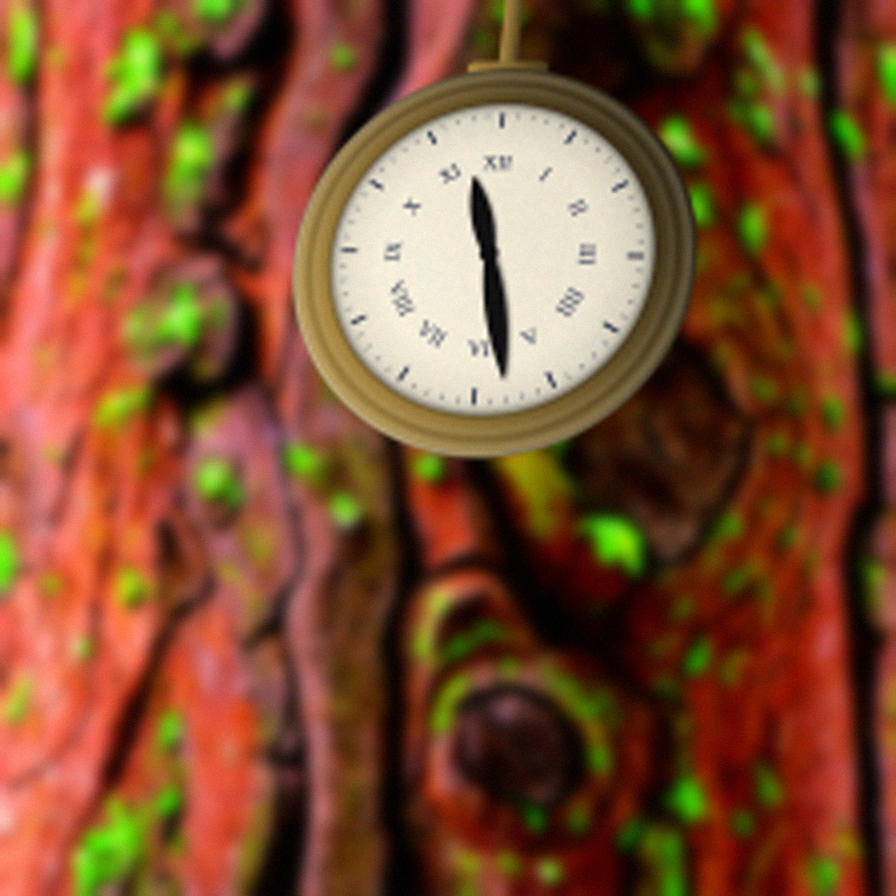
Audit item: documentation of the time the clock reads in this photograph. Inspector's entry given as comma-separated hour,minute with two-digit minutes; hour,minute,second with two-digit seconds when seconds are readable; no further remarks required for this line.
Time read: 11,28
